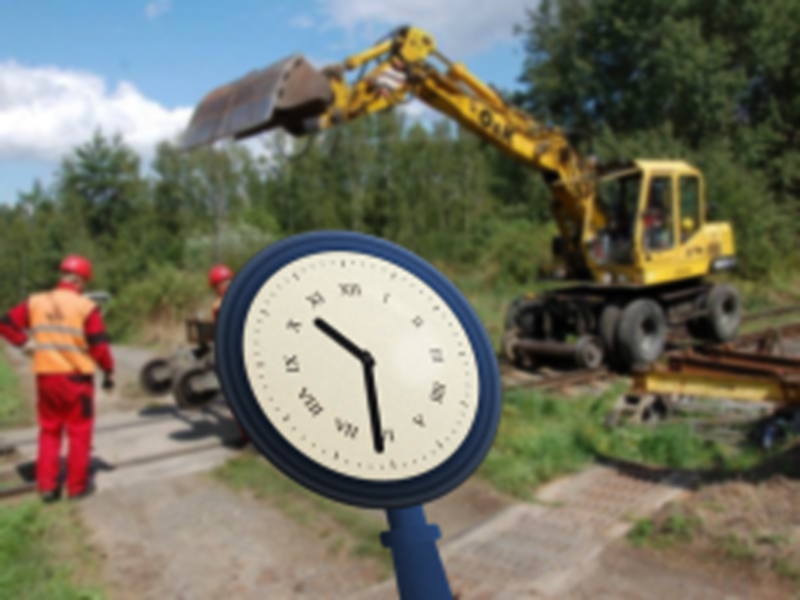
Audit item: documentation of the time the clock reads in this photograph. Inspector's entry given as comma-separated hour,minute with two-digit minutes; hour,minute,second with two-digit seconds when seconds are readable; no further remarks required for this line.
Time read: 10,31
